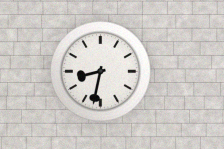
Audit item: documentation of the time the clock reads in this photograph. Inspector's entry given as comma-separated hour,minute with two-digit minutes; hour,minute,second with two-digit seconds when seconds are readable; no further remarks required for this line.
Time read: 8,32
